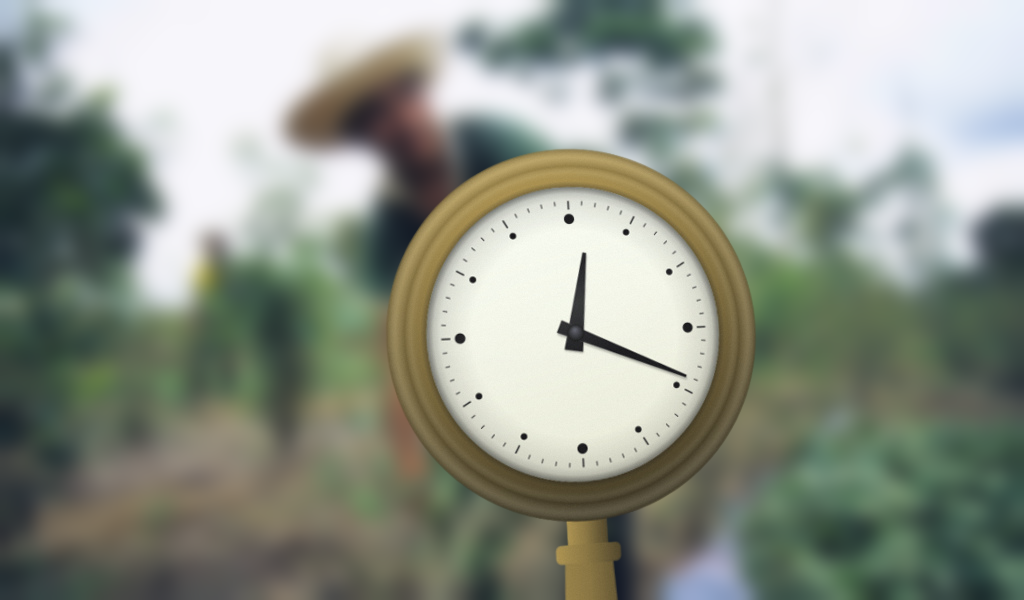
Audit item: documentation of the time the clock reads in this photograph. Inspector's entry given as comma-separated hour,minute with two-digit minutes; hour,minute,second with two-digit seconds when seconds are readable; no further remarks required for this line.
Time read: 12,19
